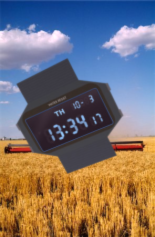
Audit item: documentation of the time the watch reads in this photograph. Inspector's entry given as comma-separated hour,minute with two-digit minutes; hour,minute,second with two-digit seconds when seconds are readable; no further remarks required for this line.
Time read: 13,34,17
